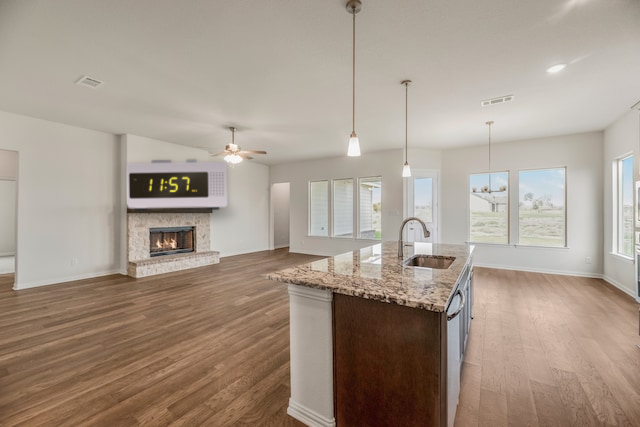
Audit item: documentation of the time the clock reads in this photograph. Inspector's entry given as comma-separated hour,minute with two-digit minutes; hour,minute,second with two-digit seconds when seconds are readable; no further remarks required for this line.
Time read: 11,57
